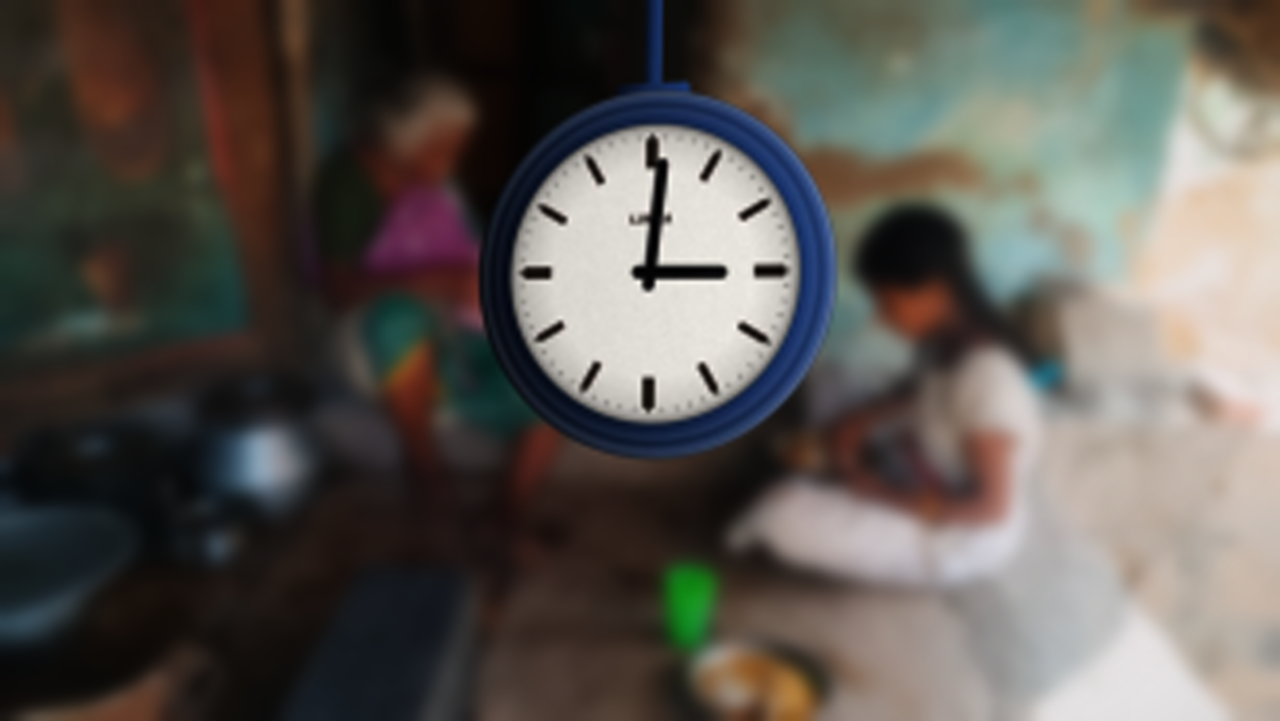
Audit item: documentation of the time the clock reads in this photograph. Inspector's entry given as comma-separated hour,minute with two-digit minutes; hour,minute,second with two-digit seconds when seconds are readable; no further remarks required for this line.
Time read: 3,01
